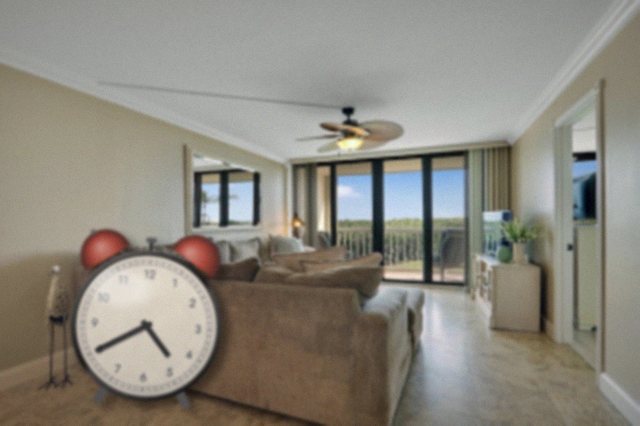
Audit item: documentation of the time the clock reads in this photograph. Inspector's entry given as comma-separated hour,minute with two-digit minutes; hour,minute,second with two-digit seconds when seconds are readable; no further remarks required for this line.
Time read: 4,40
